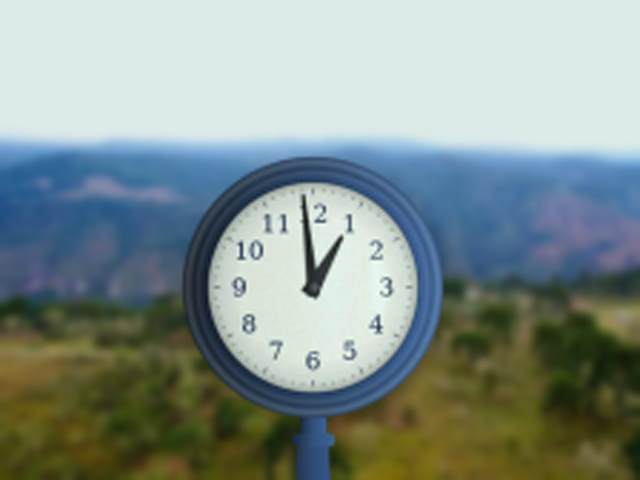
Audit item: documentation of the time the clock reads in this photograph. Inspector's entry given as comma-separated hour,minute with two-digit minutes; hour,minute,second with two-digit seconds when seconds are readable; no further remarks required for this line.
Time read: 12,59
